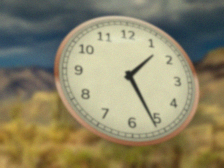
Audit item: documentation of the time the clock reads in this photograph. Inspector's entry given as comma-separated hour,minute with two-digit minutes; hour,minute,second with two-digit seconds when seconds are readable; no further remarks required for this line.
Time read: 1,26
